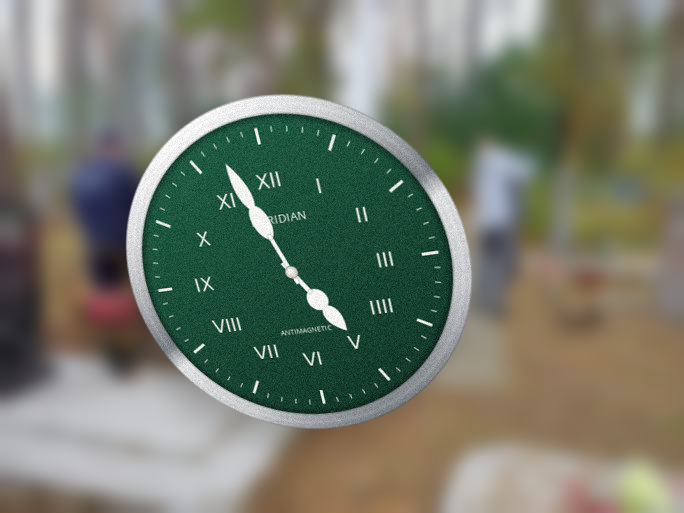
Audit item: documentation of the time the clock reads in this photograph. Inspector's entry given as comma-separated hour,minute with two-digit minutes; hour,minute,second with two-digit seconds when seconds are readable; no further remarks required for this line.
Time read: 4,57
